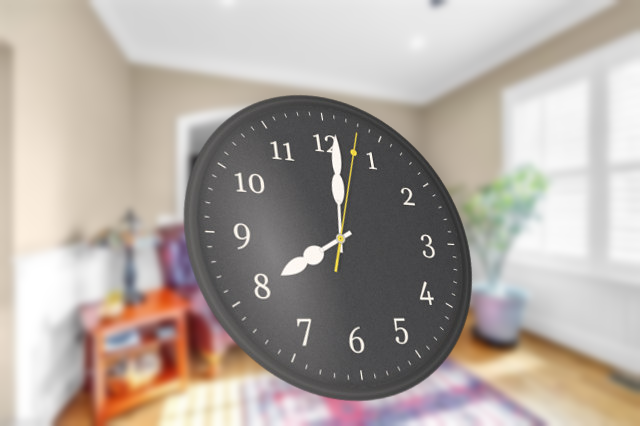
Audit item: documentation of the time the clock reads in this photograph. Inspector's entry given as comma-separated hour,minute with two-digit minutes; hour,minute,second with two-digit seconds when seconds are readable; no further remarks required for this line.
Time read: 8,01,03
